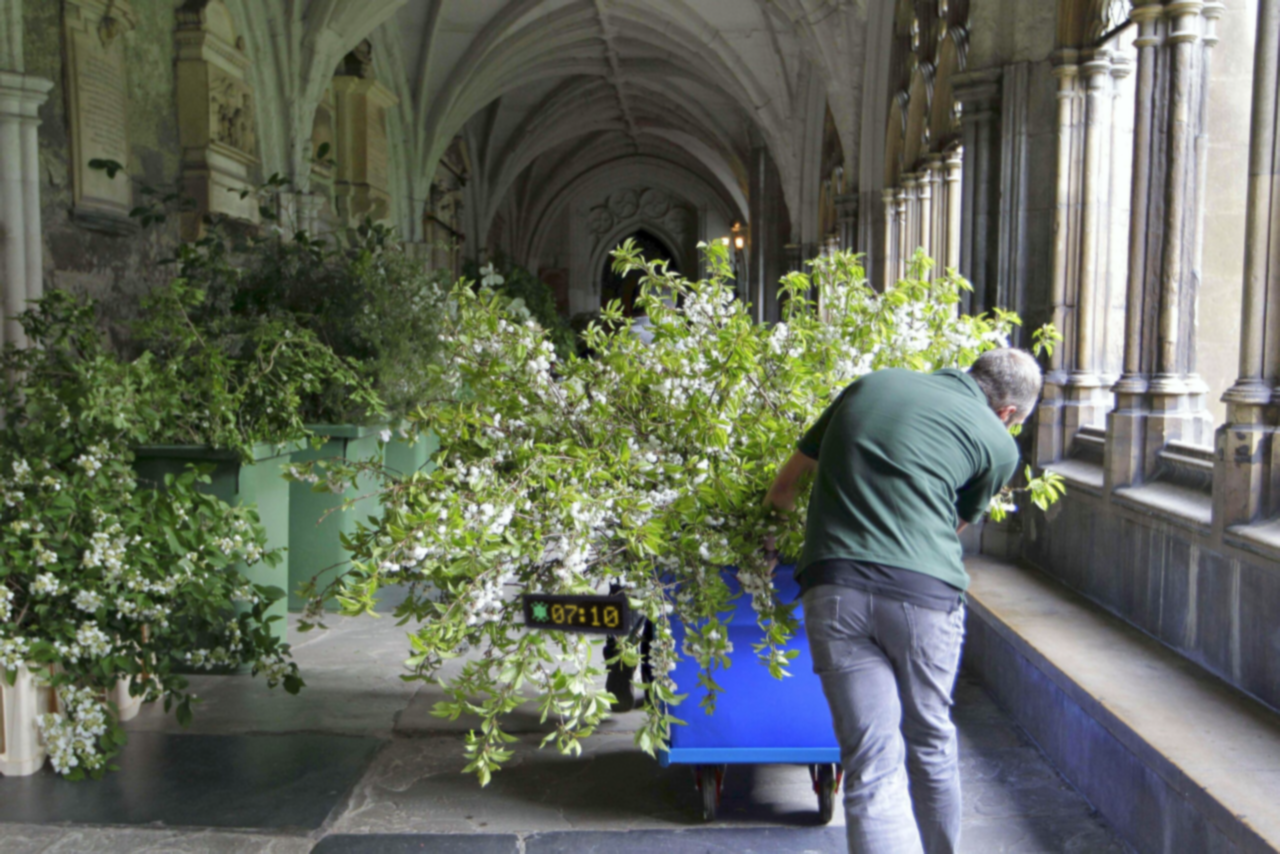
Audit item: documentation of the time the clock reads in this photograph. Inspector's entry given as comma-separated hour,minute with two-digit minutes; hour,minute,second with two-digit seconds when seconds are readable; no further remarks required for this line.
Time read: 7,10
